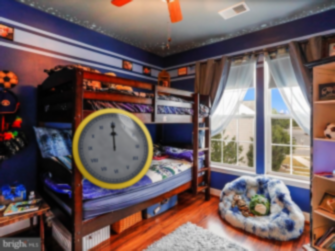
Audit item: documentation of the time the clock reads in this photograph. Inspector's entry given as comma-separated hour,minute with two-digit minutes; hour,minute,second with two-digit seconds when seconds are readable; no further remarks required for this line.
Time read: 12,00
